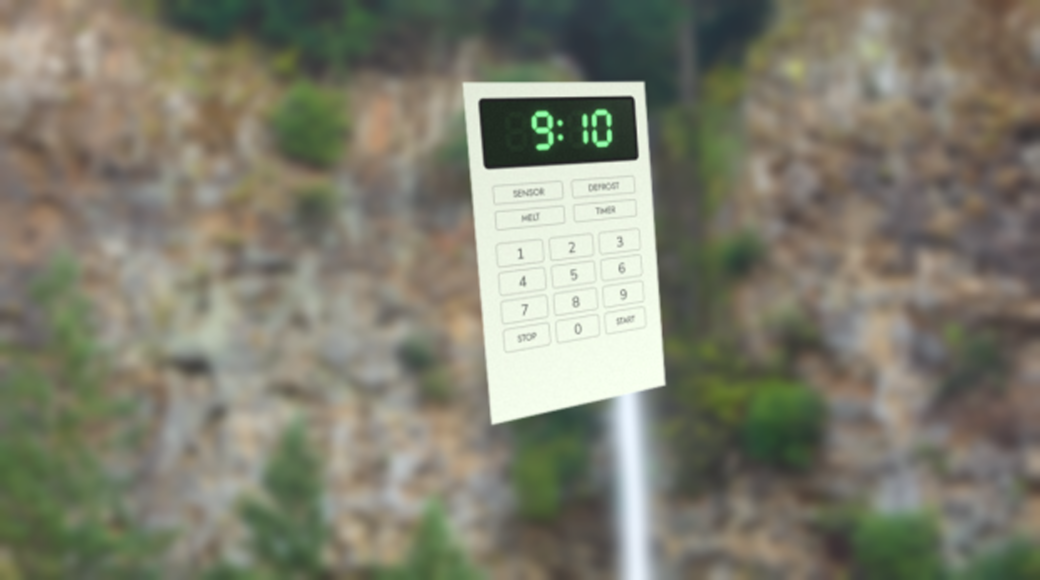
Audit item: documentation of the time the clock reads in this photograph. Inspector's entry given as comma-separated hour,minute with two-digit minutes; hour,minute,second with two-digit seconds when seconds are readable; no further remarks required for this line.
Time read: 9,10
